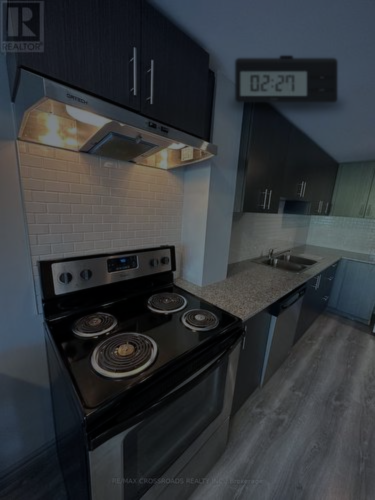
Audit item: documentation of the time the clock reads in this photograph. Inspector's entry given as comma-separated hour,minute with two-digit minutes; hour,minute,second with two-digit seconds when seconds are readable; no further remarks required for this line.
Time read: 2,27
